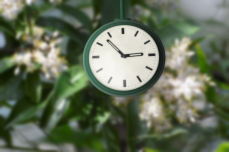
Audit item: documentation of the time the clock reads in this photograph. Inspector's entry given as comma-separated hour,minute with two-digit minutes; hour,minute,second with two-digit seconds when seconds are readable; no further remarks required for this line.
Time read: 2,53
